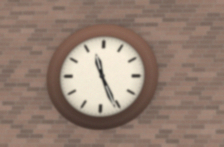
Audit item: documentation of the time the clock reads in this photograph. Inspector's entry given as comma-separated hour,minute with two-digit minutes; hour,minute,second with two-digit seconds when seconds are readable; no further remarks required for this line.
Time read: 11,26
